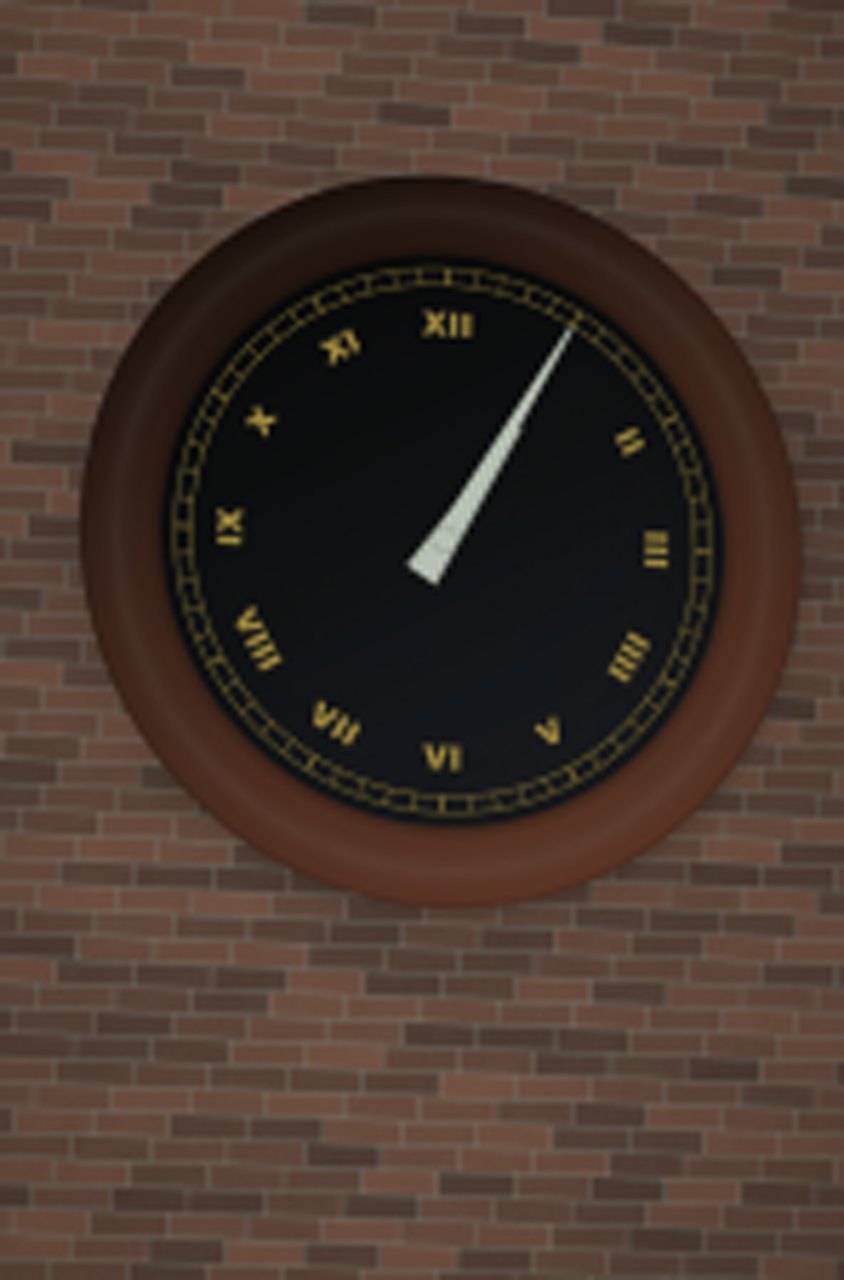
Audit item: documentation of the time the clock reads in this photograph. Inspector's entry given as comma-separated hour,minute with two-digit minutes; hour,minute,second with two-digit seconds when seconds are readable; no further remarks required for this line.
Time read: 1,05
